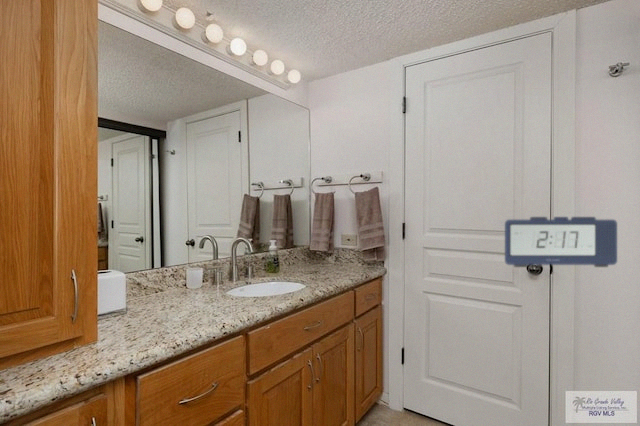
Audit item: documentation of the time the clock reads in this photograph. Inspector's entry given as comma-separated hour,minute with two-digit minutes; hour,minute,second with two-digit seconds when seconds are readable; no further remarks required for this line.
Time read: 2,17
